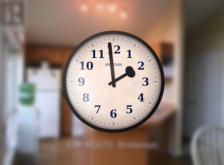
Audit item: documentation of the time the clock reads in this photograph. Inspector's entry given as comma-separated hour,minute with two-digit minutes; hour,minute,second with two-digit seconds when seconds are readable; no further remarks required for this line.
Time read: 1,59
